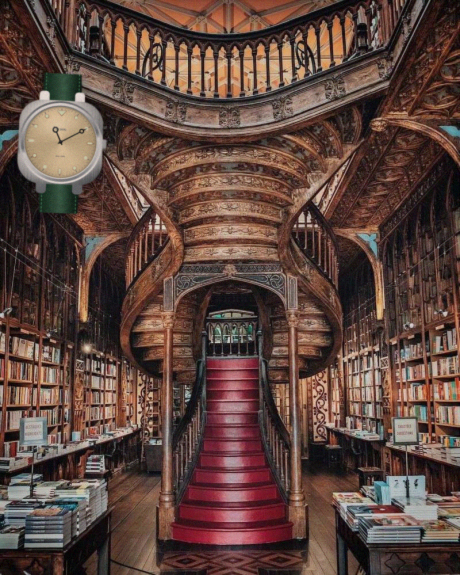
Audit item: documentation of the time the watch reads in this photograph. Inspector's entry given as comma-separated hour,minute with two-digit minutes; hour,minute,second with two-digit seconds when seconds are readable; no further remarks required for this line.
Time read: 11,10
